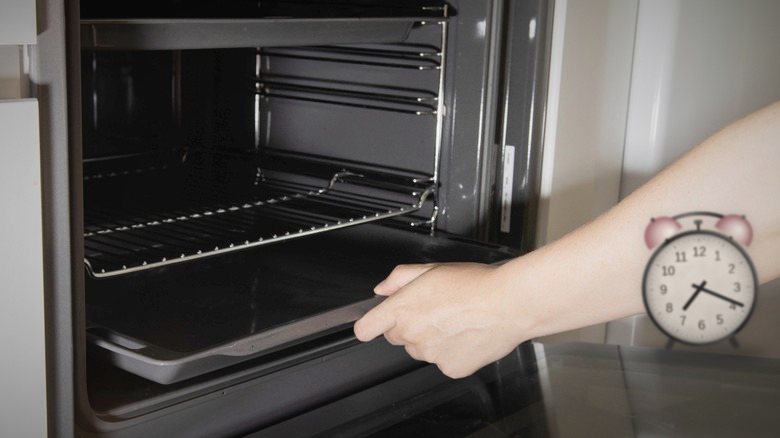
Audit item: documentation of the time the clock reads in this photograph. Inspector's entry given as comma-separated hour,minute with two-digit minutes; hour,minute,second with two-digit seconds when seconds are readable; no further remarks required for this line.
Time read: 7,19
